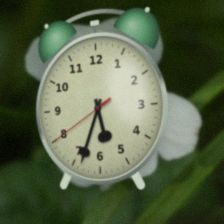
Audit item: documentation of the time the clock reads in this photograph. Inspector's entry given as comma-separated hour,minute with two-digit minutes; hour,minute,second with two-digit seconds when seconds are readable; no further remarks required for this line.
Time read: 5,33,40
